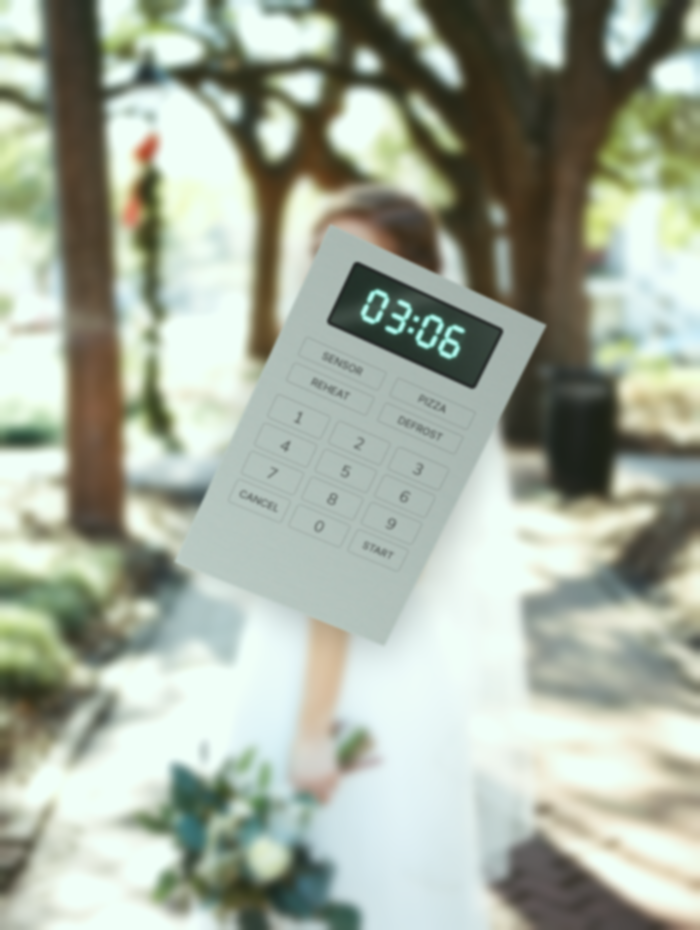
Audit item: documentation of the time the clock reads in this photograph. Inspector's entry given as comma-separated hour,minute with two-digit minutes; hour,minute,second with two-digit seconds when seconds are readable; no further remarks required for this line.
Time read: 3,06
